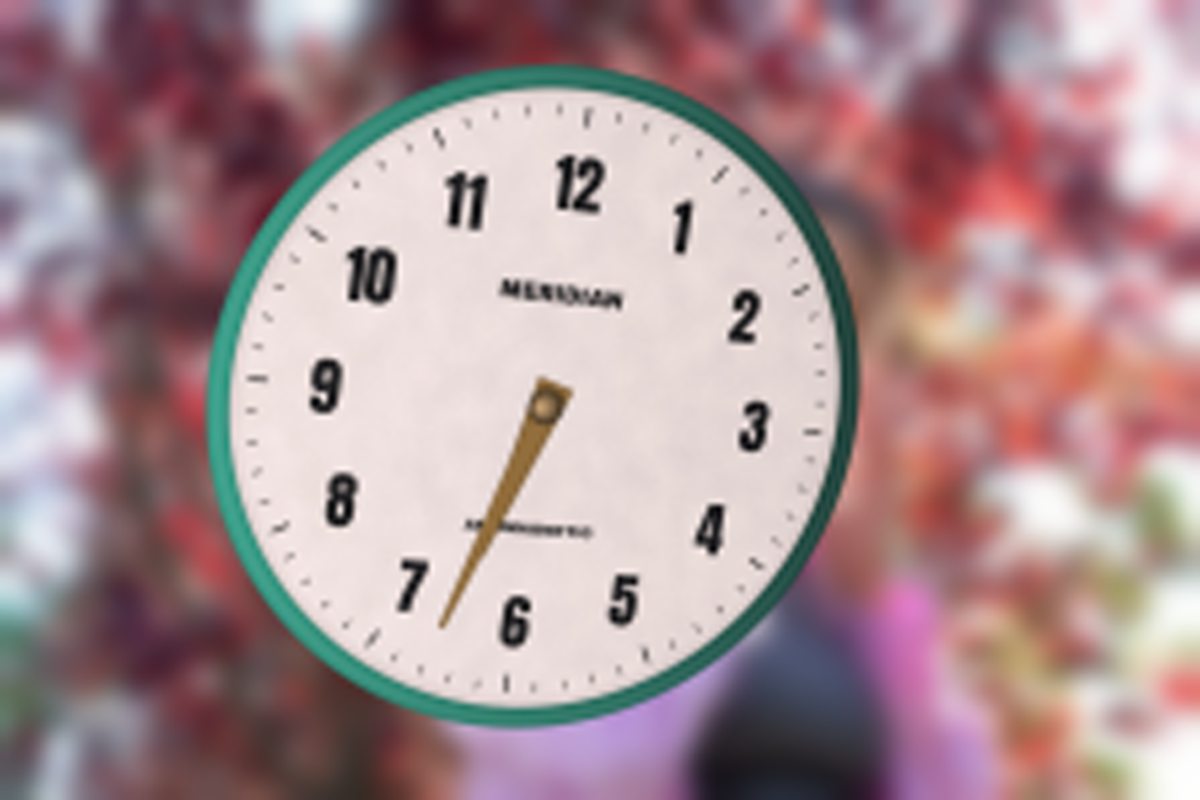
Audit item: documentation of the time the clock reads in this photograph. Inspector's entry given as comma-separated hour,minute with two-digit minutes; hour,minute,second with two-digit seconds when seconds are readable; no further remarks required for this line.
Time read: 6,33
